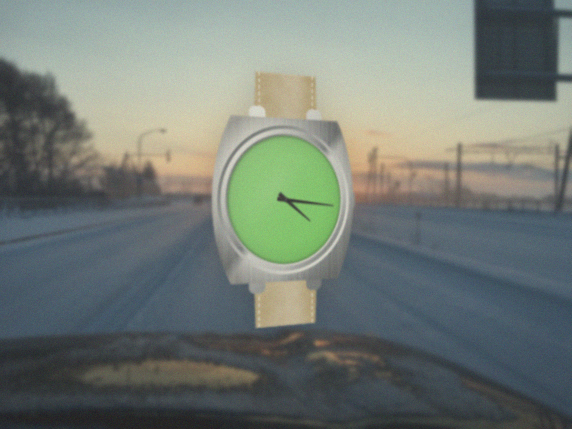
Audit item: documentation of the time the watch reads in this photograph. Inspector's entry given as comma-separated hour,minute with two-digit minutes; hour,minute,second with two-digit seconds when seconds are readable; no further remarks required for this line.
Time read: 4,16
